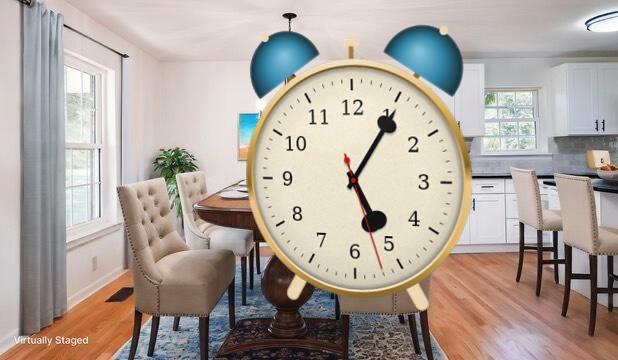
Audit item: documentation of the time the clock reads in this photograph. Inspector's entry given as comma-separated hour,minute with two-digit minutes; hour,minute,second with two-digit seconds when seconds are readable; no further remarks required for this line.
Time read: 5,05,27
